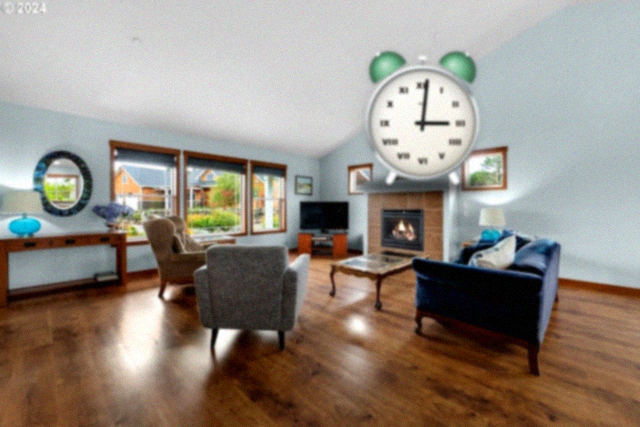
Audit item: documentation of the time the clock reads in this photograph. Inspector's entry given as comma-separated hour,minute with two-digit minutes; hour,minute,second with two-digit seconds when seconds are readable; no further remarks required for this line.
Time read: 3,01
